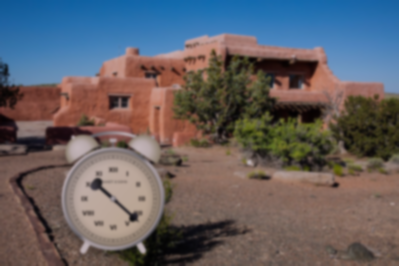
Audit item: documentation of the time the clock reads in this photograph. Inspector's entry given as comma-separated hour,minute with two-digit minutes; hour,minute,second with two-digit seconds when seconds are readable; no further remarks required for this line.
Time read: 10,22
